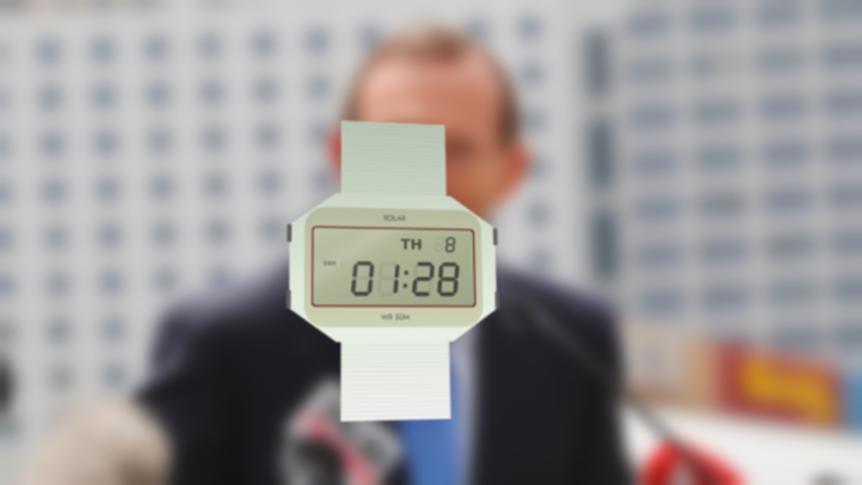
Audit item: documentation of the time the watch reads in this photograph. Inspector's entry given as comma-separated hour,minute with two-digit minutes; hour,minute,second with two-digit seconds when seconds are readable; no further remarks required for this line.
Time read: 1,28
